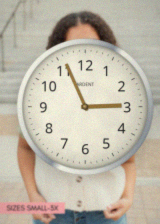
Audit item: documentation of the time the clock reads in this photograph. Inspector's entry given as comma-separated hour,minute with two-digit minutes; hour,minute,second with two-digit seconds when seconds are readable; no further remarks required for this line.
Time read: 2,56
